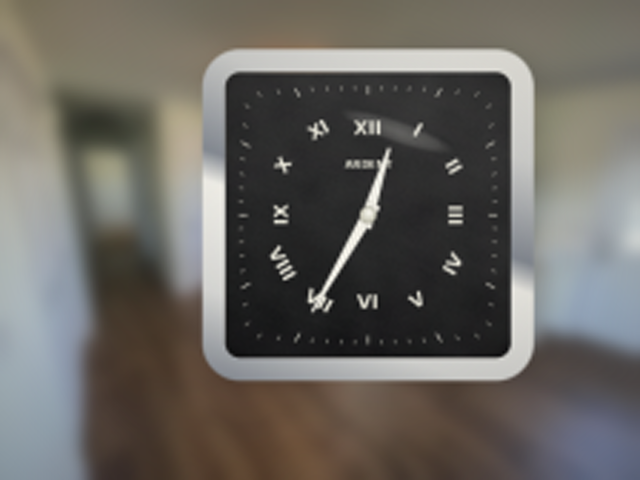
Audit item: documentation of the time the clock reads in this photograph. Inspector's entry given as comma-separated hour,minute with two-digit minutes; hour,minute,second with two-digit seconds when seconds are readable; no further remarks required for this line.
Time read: 12,35
